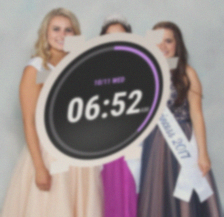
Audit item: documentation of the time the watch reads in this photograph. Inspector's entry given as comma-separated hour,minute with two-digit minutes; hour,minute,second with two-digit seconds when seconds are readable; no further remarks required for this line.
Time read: 6,52
